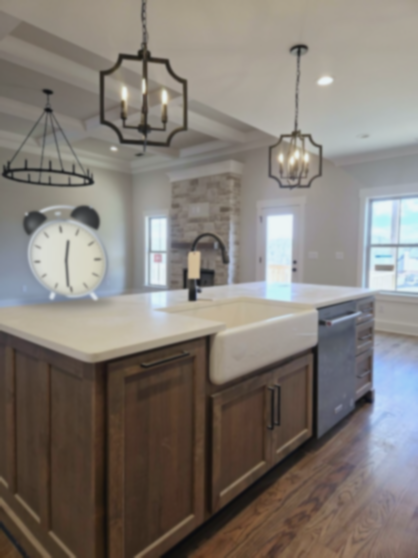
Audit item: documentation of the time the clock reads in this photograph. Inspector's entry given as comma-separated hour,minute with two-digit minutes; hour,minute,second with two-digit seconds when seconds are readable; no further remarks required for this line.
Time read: 12,31
